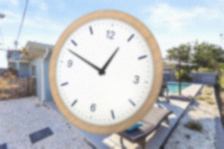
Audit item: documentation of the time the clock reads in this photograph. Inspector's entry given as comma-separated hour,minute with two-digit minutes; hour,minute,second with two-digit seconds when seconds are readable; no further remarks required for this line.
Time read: 12,48
